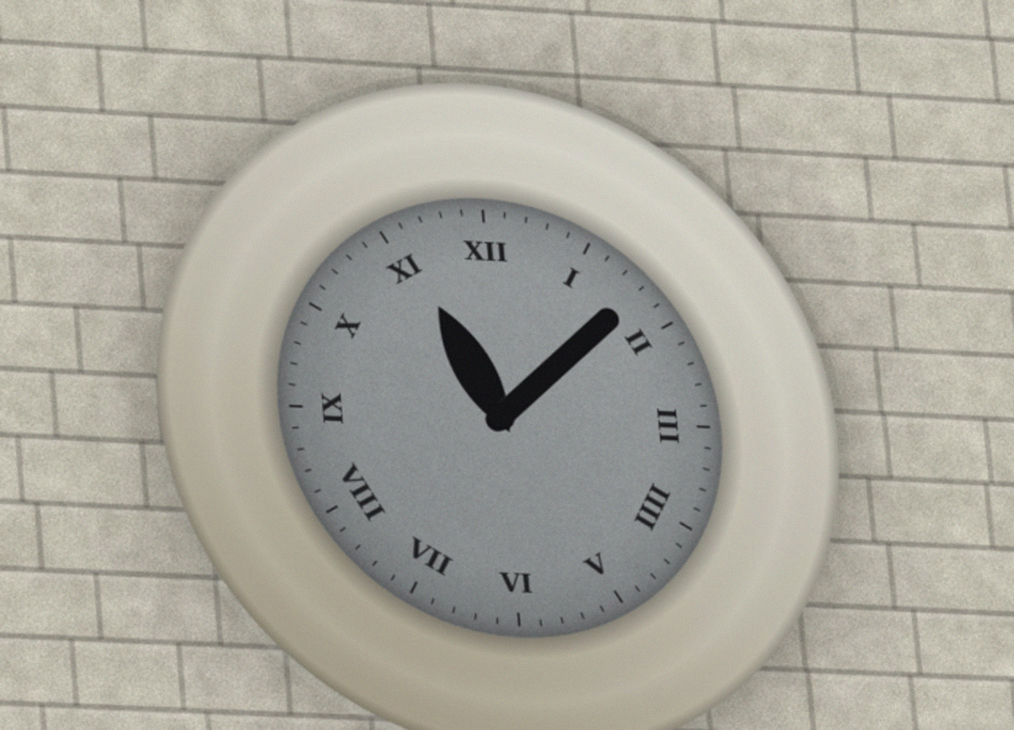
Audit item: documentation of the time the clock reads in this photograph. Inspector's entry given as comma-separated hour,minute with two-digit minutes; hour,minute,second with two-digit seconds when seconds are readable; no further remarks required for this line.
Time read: 11,08
